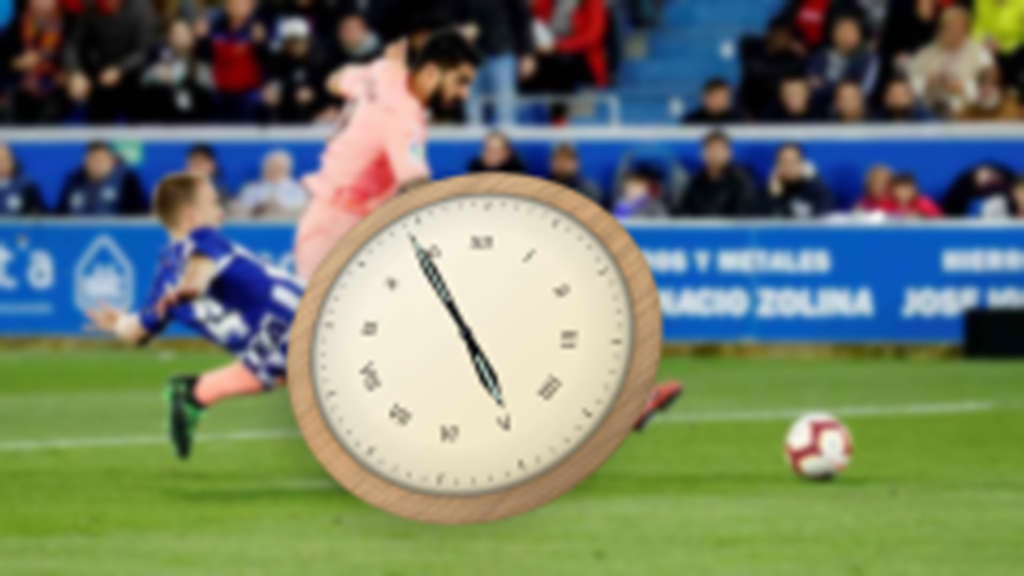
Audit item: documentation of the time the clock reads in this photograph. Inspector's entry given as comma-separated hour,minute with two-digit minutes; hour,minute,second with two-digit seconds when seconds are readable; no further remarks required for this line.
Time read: 4,54
